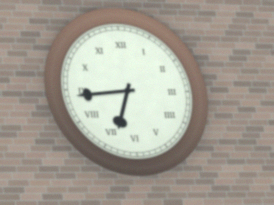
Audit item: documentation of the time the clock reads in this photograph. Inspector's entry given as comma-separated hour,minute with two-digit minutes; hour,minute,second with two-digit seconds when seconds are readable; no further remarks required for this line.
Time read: 6,44
